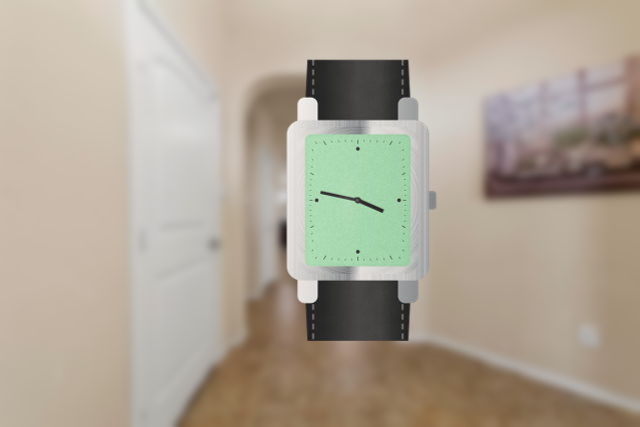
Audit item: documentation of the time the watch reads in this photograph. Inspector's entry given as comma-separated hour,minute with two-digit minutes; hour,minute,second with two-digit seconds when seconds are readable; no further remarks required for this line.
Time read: 3,47
